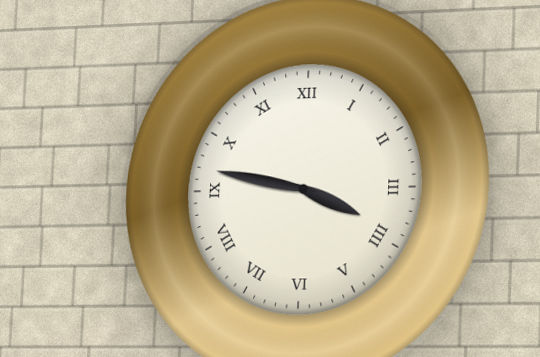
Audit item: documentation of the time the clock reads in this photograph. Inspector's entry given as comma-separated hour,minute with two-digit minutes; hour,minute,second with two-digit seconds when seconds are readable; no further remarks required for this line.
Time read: 3,47
